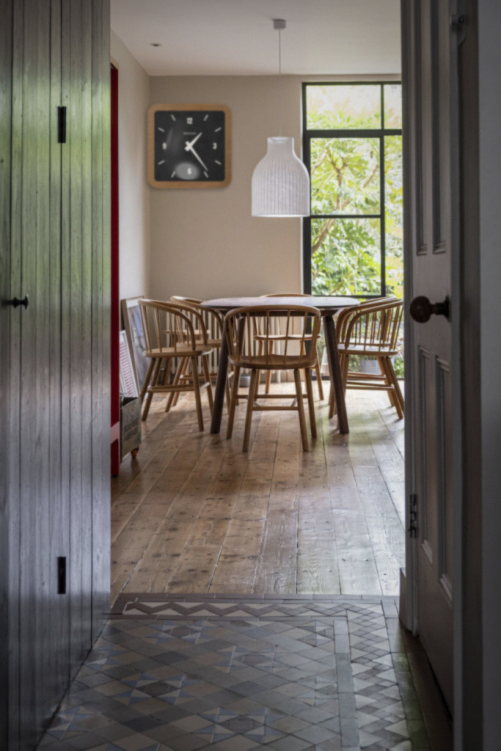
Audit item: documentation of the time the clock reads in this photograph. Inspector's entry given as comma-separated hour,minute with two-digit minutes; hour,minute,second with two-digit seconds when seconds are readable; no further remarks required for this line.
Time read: 1,24
